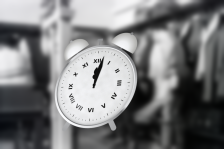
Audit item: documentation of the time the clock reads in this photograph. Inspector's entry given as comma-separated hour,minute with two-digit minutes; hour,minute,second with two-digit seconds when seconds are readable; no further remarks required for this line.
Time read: 12,02
